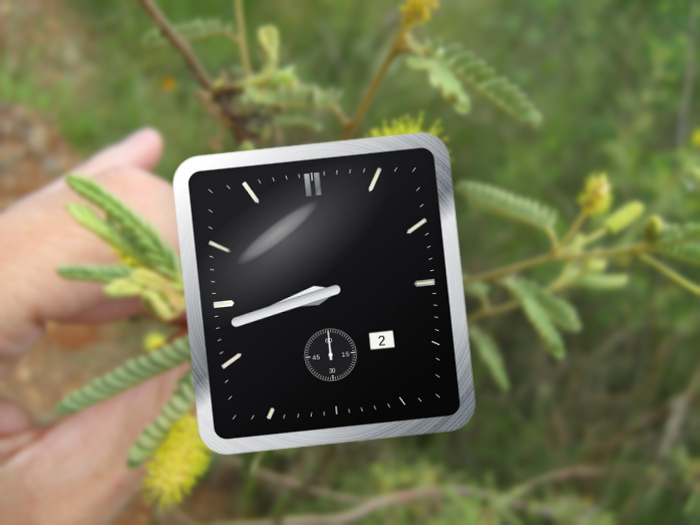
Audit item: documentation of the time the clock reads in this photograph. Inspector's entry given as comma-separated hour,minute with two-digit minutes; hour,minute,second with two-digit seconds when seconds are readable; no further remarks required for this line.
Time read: 8,43
